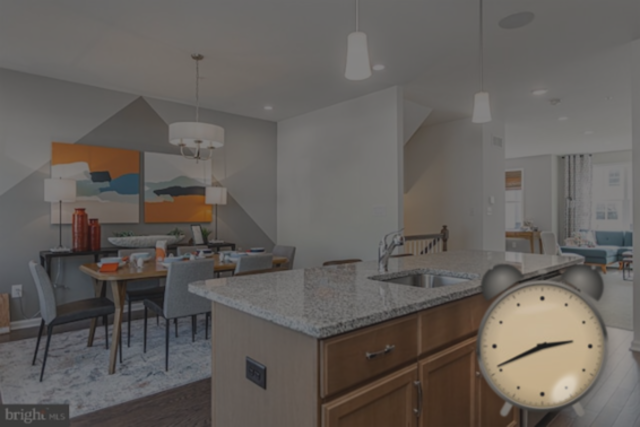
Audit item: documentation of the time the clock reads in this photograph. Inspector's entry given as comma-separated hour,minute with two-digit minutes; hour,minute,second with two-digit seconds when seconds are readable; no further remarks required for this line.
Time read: 2,41
